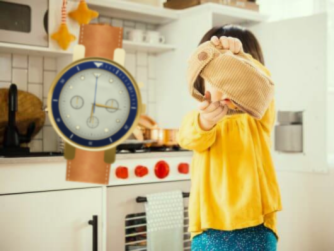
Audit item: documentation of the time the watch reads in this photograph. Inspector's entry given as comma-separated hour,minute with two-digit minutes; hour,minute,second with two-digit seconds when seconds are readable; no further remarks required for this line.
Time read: 6,16
